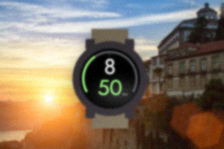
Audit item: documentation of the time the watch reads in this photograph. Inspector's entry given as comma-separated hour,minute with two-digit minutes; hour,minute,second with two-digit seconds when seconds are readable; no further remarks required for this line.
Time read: 8,50
